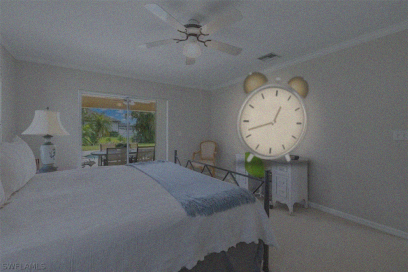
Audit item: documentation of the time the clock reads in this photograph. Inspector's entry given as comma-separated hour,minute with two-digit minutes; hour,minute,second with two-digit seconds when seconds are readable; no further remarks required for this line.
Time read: 12,42
